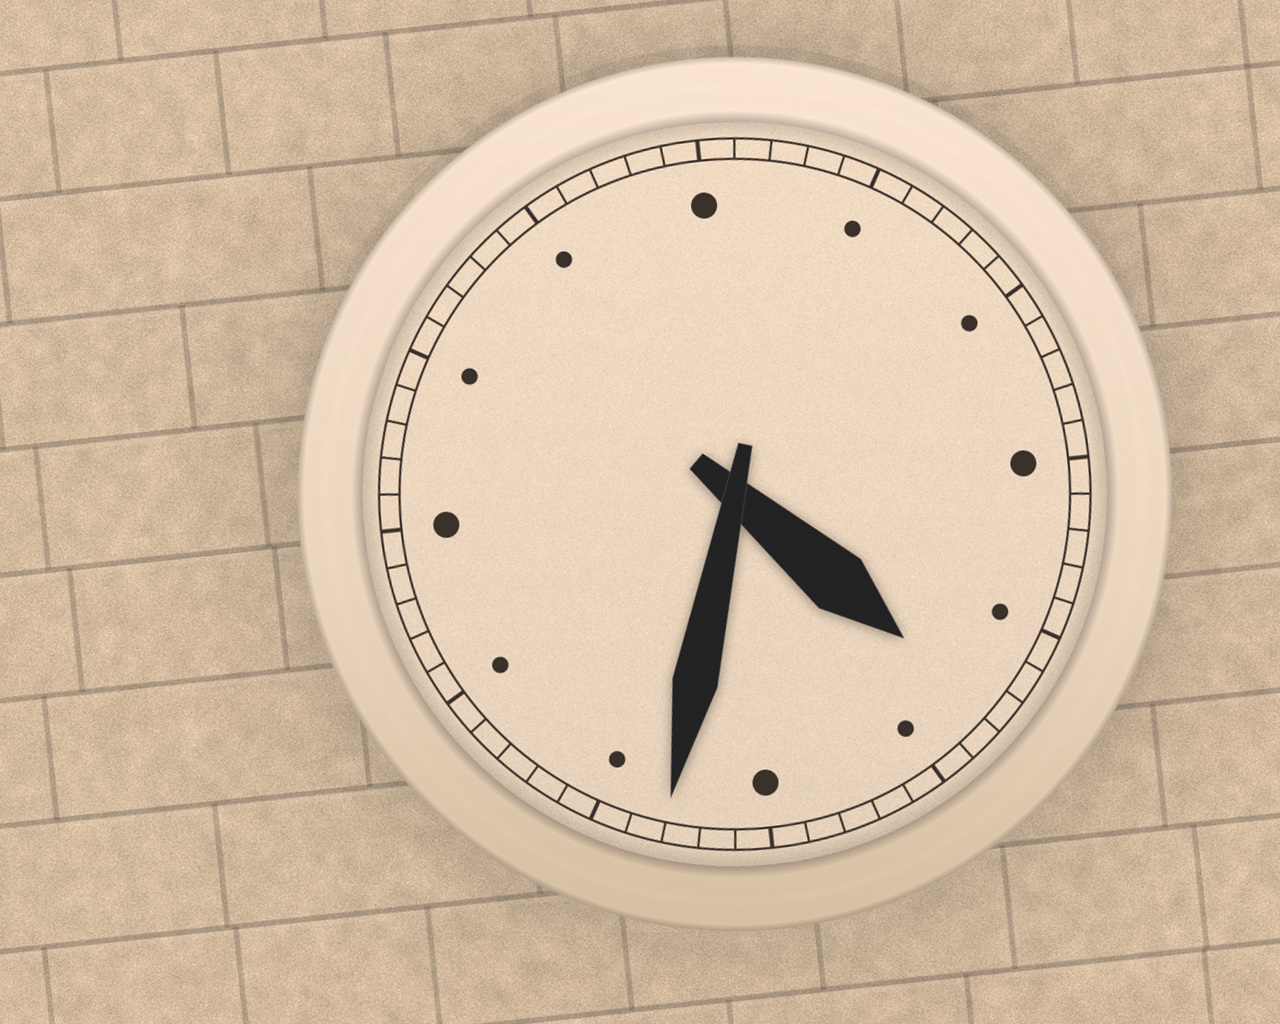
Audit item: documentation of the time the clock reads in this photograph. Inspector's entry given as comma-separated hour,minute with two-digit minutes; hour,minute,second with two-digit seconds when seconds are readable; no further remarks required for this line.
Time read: 4,33
